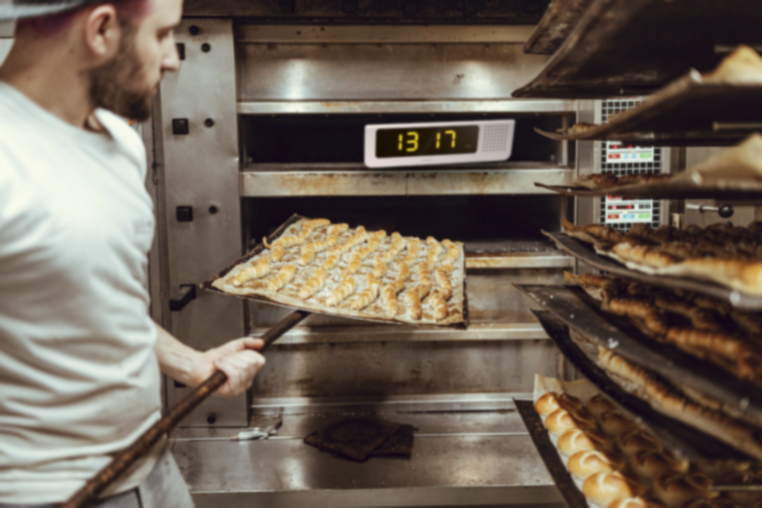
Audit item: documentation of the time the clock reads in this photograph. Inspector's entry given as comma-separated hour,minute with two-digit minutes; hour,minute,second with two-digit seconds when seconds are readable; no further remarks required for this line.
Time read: 13,17
